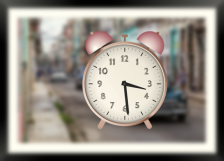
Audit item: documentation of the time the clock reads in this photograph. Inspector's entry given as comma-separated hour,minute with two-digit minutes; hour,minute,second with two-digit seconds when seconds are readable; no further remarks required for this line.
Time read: 3,29
